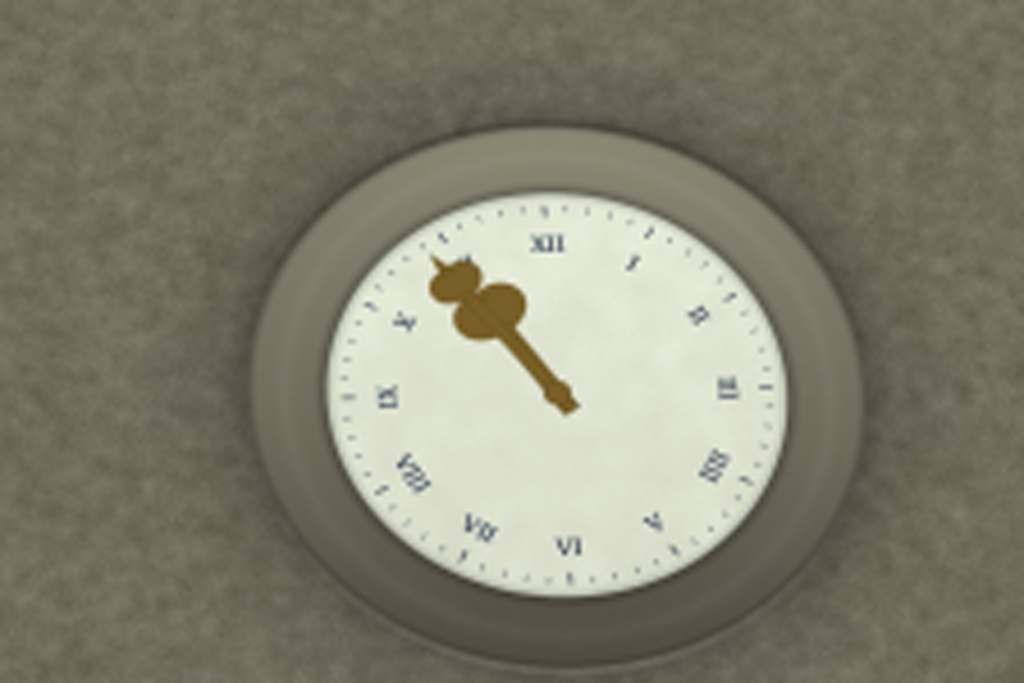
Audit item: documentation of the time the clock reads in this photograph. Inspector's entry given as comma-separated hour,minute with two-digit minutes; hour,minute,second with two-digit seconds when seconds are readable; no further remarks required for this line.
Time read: 10,54
